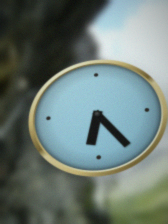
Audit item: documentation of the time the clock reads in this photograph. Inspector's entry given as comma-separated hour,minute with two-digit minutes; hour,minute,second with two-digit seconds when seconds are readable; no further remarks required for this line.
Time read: 6,24
